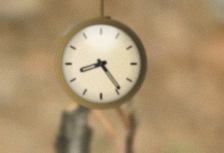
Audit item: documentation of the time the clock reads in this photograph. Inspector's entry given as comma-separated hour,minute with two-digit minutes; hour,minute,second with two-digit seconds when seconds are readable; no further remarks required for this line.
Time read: 8,24
